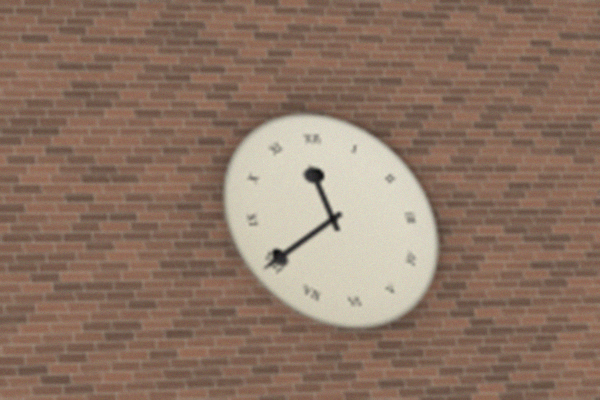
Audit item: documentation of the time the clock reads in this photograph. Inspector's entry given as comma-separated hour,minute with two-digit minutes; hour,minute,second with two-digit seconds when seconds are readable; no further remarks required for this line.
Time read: 11,40
